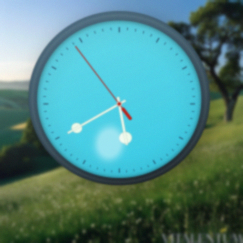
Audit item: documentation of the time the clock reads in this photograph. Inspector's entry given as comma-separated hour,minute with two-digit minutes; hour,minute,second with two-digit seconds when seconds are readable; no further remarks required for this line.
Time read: 5,39,54
